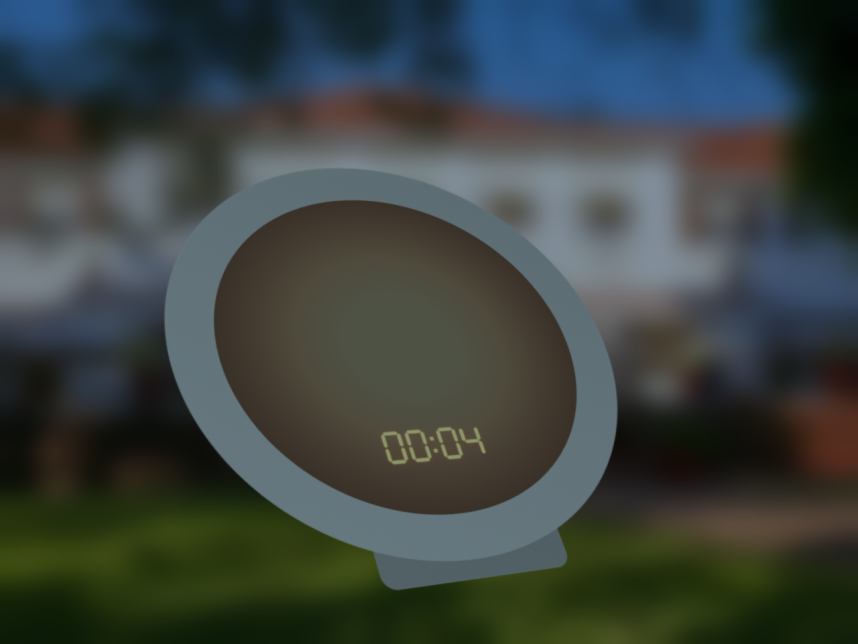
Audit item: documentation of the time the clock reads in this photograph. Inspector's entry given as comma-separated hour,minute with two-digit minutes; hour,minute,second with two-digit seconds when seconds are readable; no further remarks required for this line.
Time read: 0,04
